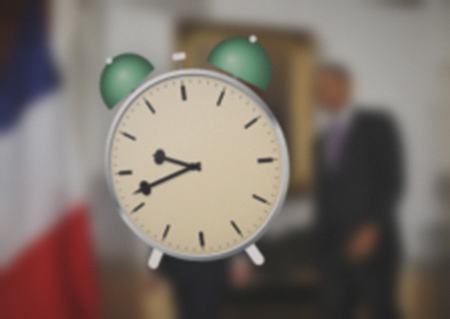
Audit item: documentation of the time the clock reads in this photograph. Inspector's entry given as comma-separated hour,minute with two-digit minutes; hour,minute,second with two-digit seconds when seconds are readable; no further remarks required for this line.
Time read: 9,42
